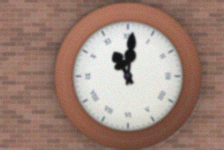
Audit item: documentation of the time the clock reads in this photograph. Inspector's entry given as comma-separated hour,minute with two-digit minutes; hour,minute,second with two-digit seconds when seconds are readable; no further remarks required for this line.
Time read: 11,01
